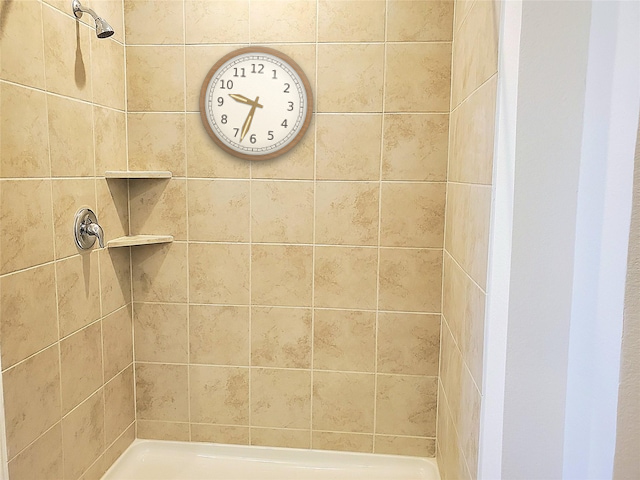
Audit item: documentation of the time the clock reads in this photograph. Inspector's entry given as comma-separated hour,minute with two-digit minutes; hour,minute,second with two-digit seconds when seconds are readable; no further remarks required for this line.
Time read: 9,33
